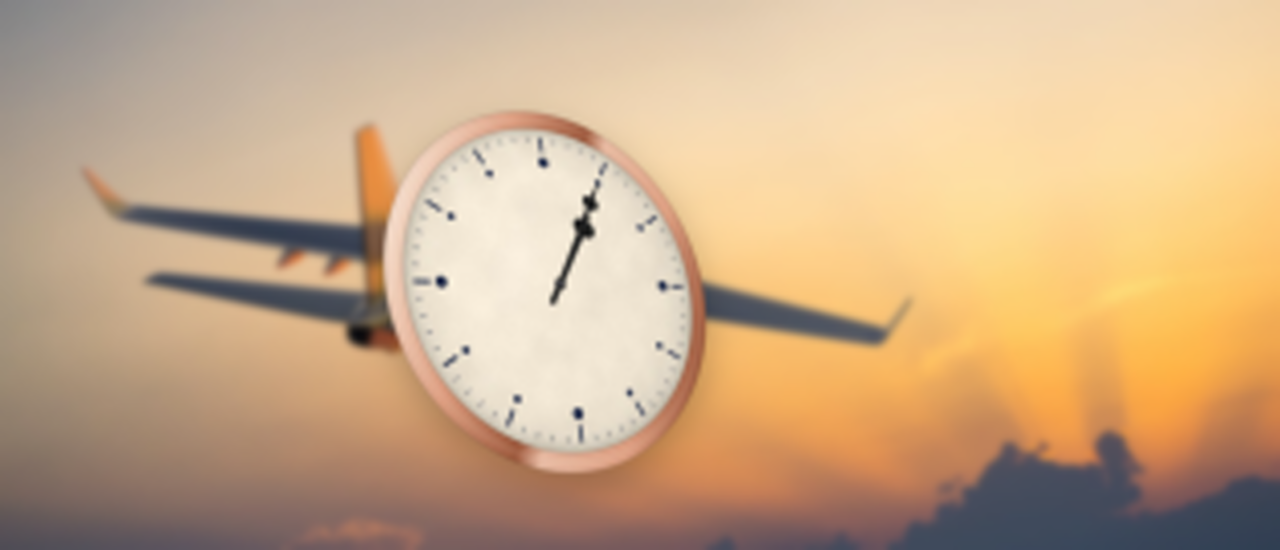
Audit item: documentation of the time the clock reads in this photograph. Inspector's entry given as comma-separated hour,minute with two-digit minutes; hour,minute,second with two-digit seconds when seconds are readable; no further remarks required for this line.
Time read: 1,05
